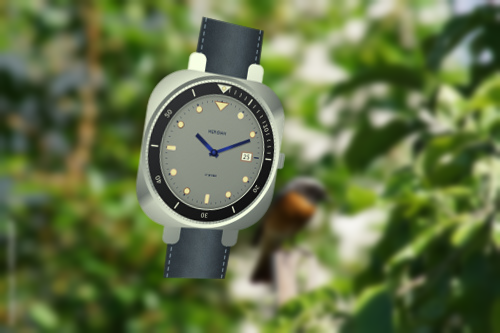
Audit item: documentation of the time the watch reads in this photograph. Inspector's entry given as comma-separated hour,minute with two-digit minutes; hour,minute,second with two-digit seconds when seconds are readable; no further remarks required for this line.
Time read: 10,11
